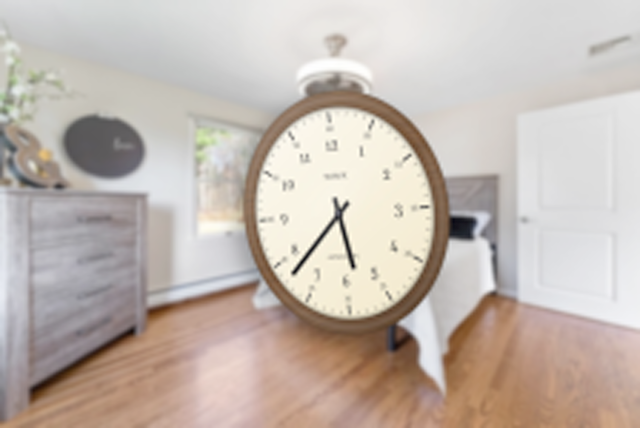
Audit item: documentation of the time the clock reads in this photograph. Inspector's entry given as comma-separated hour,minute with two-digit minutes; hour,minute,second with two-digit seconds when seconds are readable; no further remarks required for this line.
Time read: 5,38
